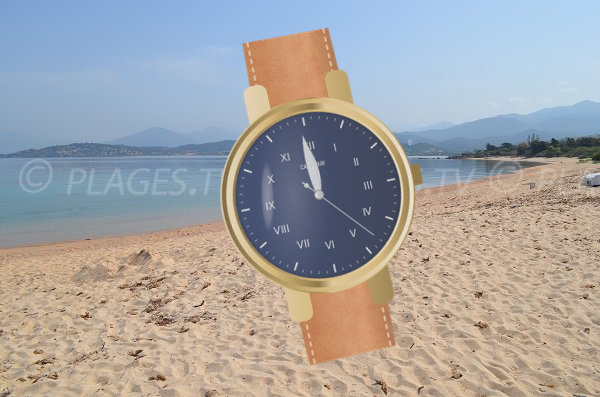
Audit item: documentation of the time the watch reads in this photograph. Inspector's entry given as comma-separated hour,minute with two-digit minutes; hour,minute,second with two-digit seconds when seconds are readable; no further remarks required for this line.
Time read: 11,59,23
